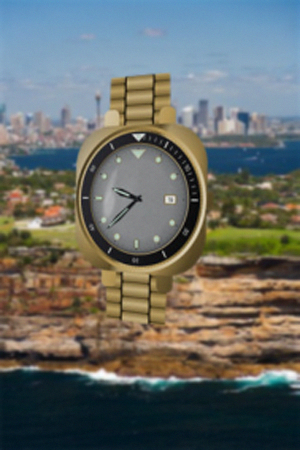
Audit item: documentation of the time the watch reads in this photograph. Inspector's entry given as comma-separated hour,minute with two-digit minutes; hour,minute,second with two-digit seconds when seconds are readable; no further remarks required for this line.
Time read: 9,38
